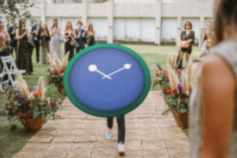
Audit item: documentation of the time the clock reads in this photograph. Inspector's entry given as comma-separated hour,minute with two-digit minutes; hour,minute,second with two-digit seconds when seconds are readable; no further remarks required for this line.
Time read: 10,10
